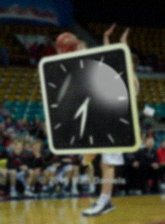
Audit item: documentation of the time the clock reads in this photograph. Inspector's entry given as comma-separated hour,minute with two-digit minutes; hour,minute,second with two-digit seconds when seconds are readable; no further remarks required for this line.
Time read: 7,33
